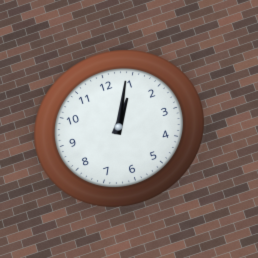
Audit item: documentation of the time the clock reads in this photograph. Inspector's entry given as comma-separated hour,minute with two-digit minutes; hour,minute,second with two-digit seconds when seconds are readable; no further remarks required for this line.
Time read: 1,04
